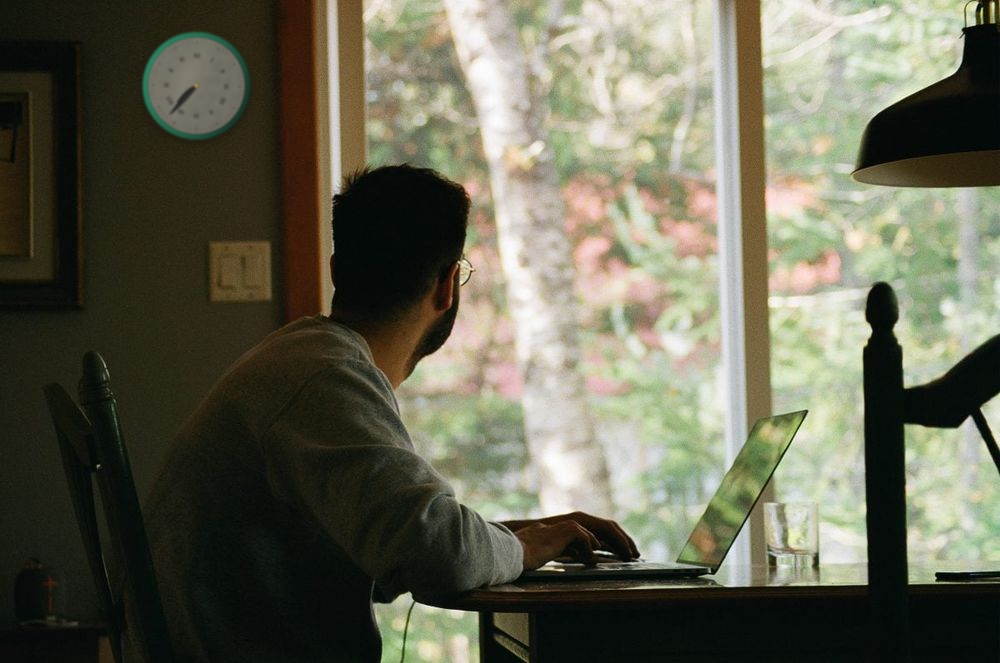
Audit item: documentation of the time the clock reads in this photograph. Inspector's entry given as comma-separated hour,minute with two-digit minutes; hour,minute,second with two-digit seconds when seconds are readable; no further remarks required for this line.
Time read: 7,37
